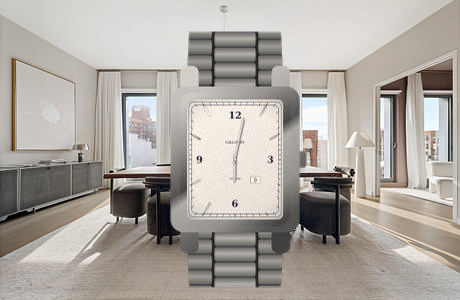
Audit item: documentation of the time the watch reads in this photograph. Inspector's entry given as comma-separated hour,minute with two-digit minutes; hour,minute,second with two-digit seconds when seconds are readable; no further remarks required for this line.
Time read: 6,02
